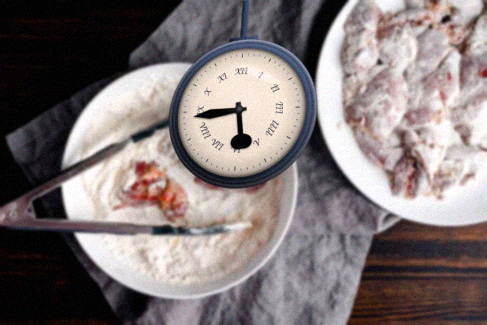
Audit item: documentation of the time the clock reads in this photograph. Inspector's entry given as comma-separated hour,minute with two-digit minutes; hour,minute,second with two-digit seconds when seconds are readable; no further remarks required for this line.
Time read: 5,44
